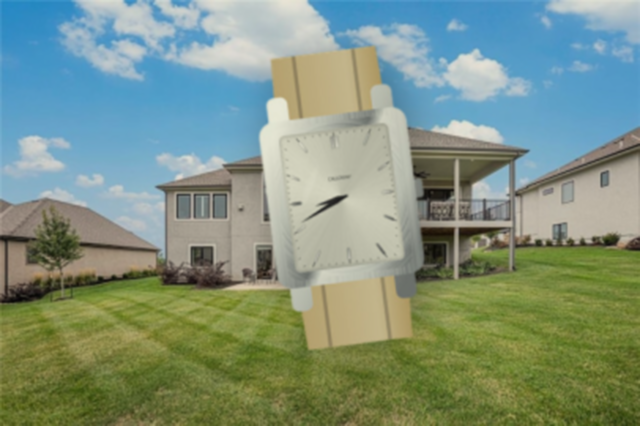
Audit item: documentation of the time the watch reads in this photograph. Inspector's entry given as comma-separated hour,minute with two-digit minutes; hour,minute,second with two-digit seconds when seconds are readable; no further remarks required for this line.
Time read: 8,41
